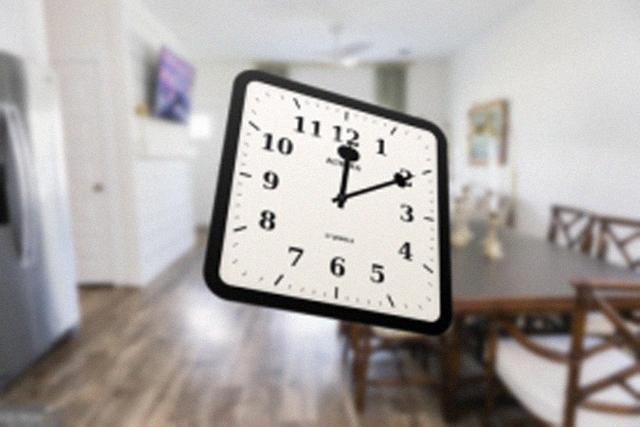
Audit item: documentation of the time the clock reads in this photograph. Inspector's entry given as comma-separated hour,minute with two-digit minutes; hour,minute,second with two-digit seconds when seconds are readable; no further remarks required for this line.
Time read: 12,10
